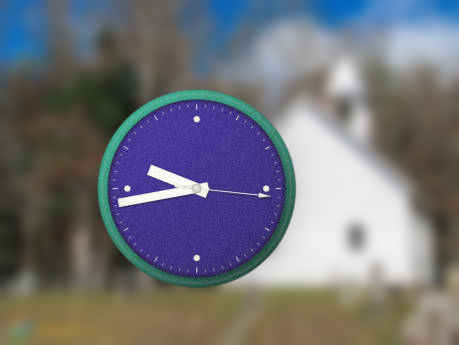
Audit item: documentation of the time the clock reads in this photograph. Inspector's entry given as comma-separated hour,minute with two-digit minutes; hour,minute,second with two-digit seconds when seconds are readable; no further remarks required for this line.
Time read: 9,43,16
